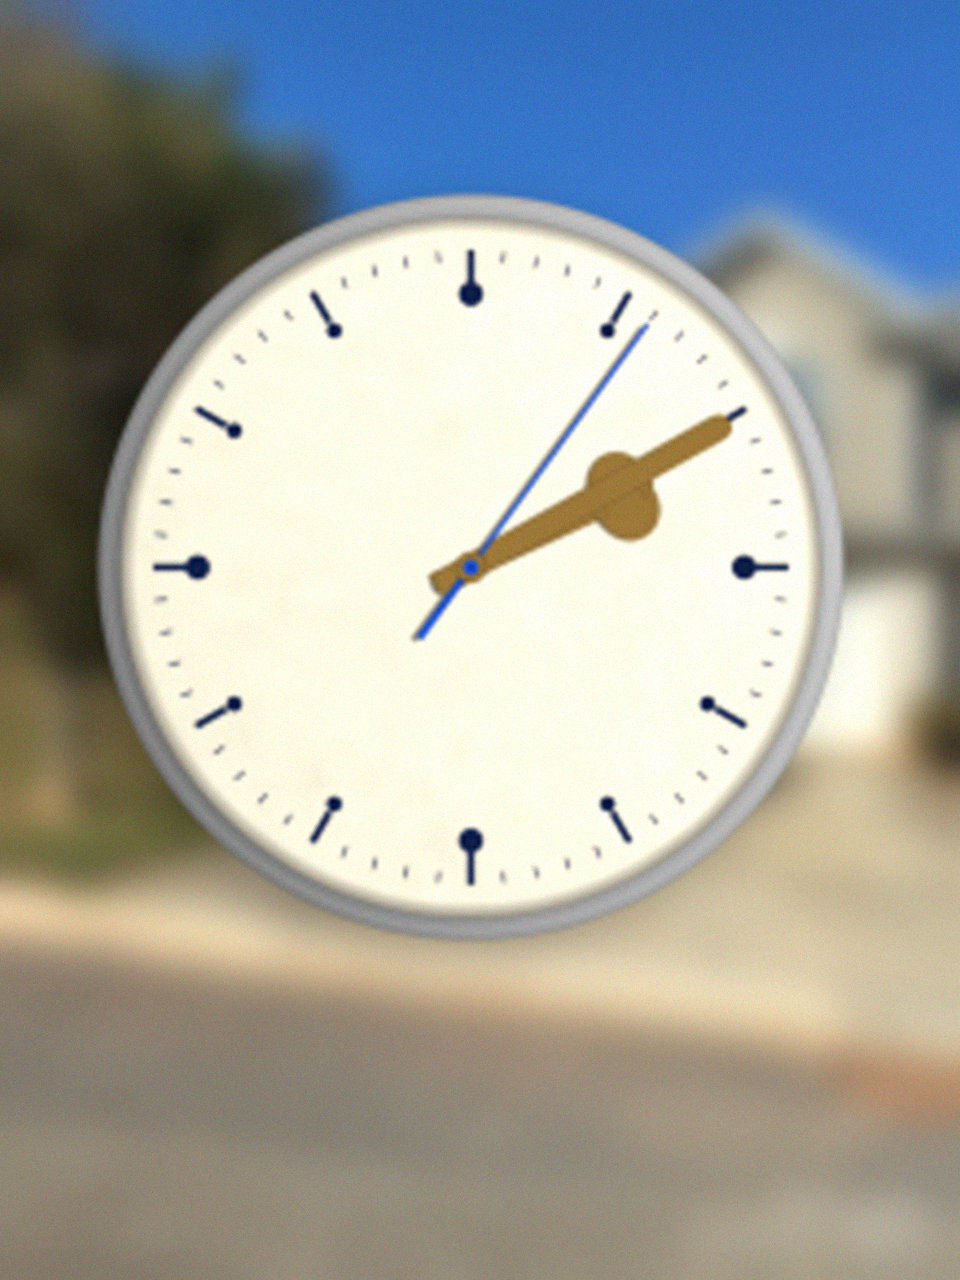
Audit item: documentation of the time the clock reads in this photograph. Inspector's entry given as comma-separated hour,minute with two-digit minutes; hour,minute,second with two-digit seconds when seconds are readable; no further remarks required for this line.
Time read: 2,10,06
